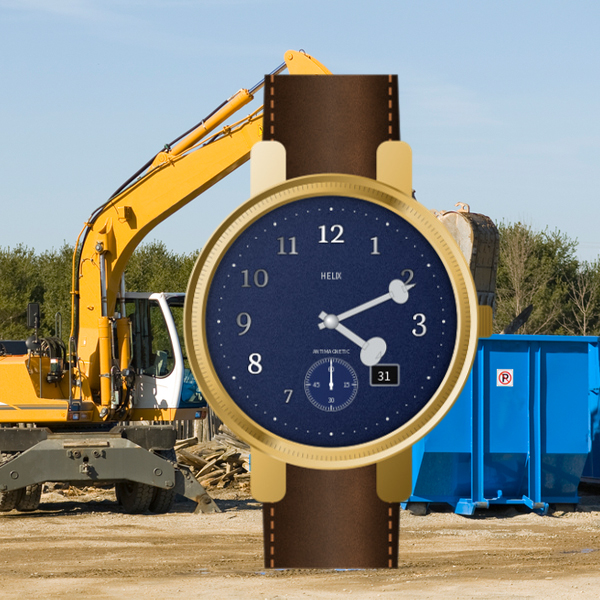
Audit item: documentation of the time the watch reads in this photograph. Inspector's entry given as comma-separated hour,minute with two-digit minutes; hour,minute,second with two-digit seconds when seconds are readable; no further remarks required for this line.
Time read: 4,11
